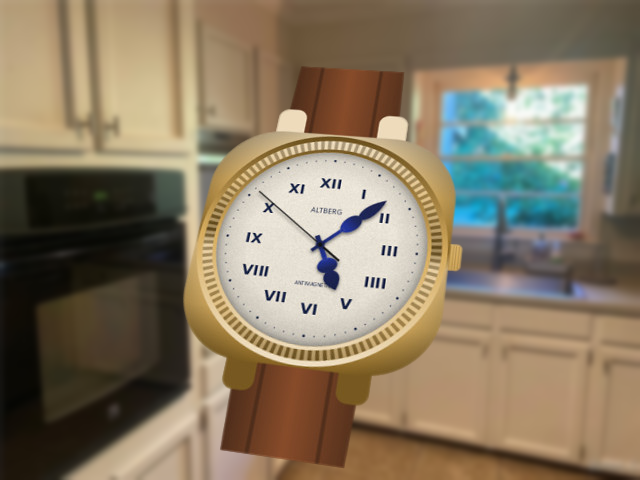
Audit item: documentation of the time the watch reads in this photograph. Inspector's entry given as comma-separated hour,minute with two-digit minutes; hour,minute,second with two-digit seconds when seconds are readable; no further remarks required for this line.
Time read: 5,07,51
